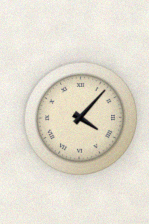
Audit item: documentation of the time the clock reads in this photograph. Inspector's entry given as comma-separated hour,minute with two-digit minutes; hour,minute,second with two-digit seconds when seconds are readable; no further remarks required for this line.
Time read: 4,07
